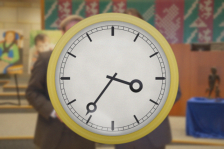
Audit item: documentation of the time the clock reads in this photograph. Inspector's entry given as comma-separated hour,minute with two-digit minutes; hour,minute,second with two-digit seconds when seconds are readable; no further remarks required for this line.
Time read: 3,36
